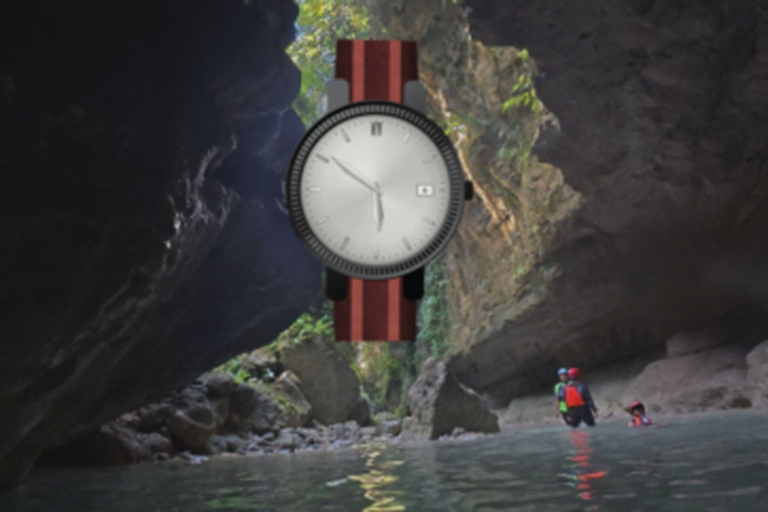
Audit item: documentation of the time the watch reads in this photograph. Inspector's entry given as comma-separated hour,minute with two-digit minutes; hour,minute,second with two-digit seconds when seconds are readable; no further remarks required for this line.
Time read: 5,51
